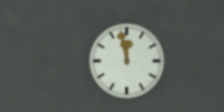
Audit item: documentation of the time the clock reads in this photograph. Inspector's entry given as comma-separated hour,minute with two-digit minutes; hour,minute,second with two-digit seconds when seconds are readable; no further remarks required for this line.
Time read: 11,58
